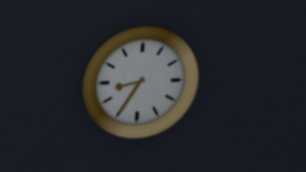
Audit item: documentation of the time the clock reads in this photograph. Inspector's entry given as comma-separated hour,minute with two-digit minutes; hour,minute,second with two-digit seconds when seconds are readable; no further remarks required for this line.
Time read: 8,35
